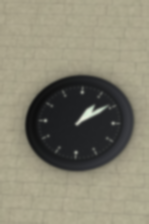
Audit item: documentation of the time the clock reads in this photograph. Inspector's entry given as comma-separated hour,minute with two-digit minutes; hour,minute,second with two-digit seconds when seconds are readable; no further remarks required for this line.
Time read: 1,09
